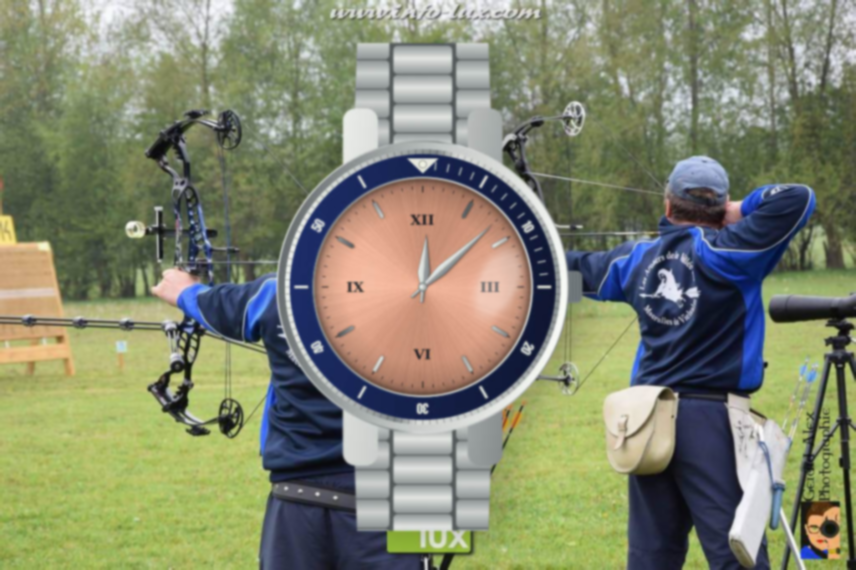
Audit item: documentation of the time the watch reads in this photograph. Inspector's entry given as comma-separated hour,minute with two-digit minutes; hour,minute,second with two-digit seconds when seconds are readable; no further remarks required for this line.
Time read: 12,08
